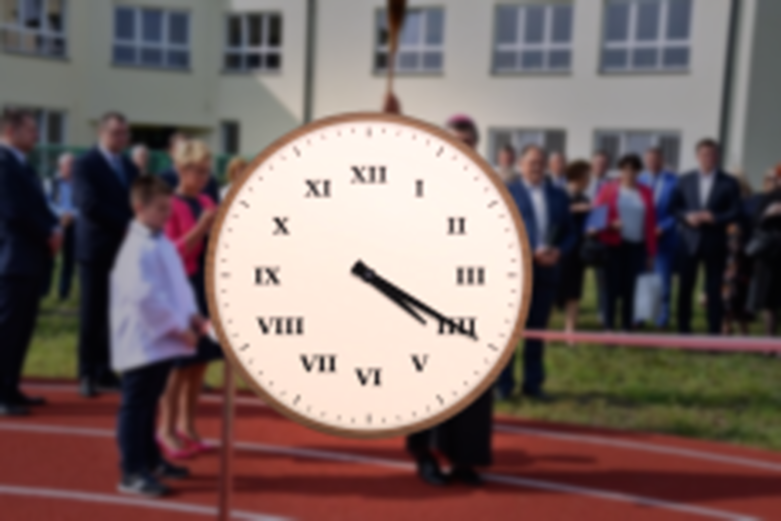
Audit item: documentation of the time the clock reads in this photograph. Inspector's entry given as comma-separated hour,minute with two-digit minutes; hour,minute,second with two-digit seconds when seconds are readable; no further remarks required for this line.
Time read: 4,20
